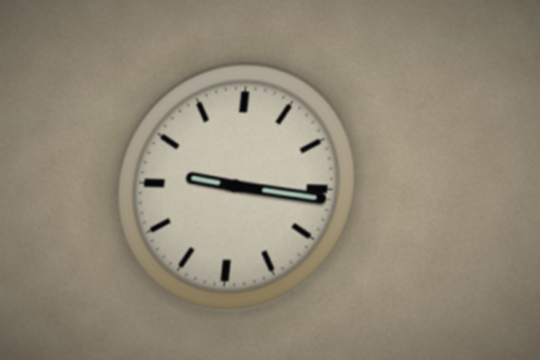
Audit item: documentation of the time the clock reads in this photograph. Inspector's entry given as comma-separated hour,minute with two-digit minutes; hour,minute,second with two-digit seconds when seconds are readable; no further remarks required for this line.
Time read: 9,16
